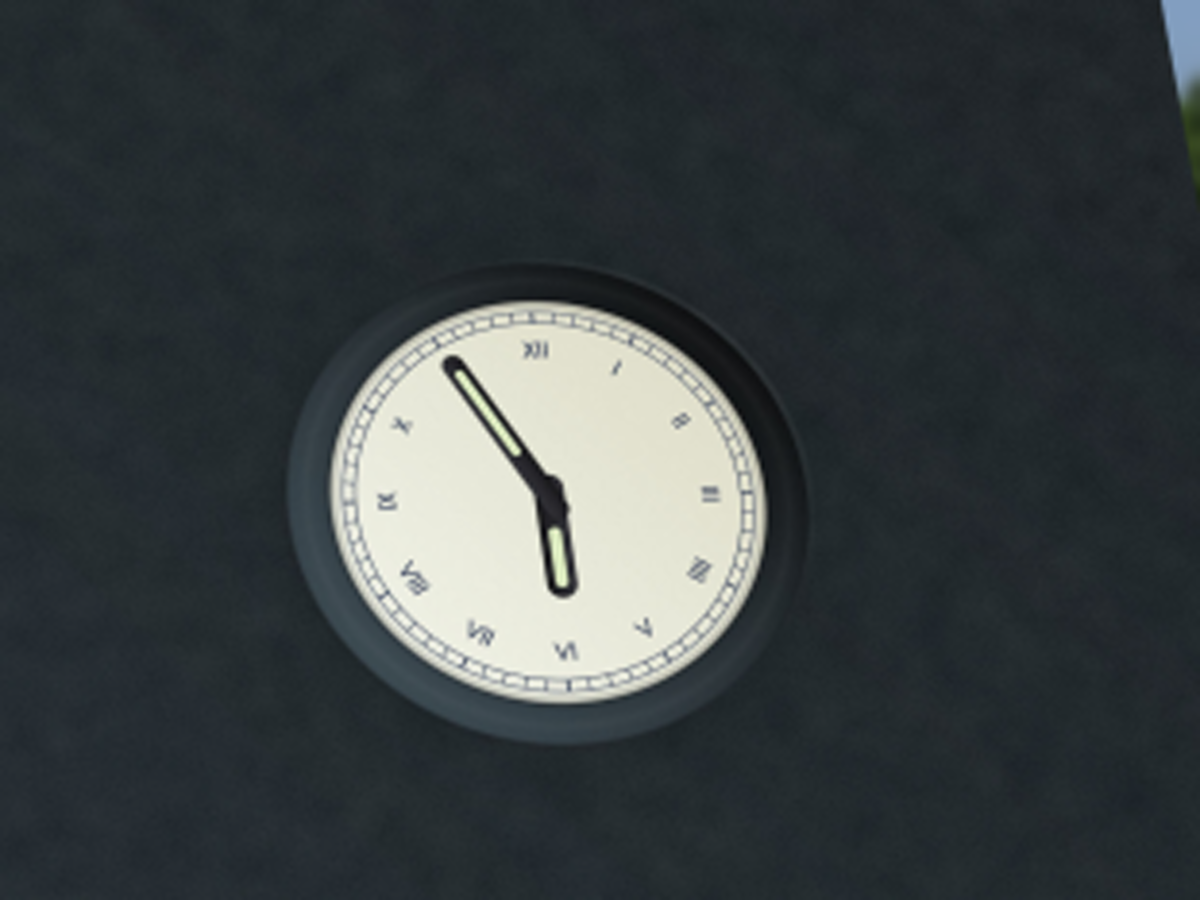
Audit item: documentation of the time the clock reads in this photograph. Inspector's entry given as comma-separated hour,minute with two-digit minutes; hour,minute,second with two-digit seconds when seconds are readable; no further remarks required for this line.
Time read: 5,55
